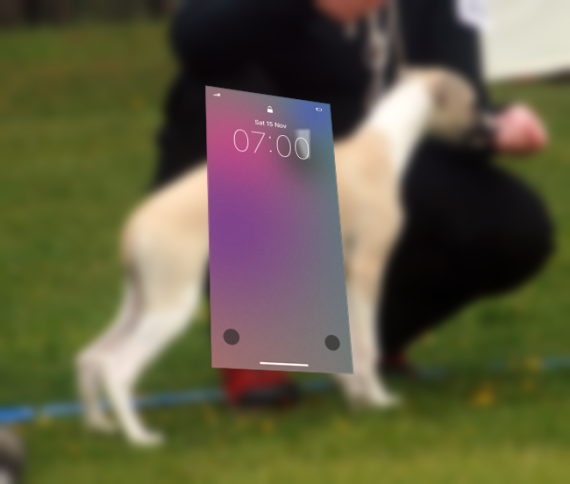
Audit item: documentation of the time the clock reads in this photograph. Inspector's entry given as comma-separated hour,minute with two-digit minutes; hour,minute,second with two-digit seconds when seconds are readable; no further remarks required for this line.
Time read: 7,00
